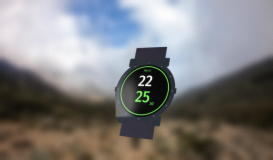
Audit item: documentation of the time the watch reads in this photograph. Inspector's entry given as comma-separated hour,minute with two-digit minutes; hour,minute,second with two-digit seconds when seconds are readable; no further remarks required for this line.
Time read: 22,25
